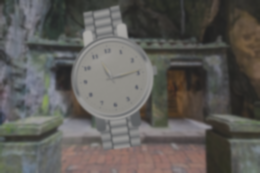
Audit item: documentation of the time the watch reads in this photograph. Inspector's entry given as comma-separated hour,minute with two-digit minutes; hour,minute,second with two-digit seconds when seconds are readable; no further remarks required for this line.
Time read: 11,14
